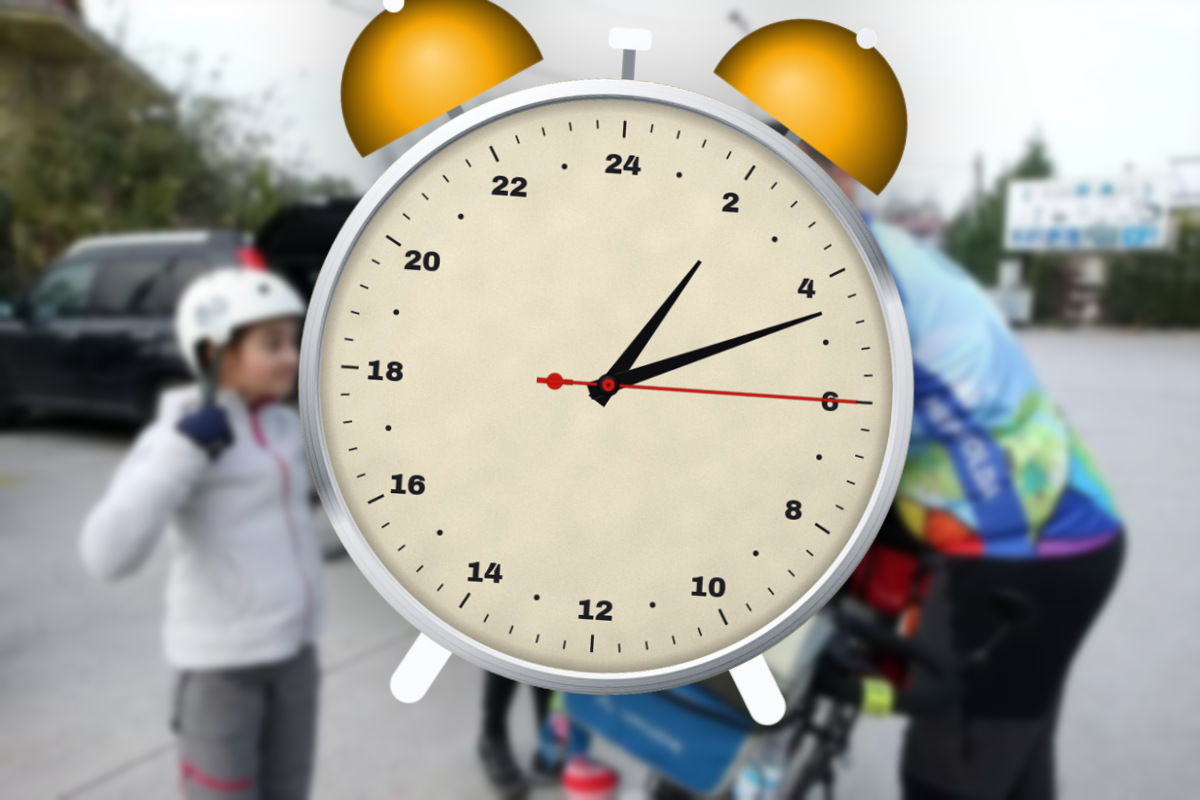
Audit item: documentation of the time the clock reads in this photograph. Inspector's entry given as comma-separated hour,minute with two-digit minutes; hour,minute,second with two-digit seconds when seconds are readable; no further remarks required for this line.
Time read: 2,11,15
